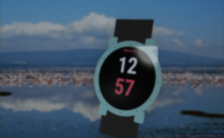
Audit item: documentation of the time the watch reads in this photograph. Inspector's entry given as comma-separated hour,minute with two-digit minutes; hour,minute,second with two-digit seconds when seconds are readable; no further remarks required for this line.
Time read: 12,57
